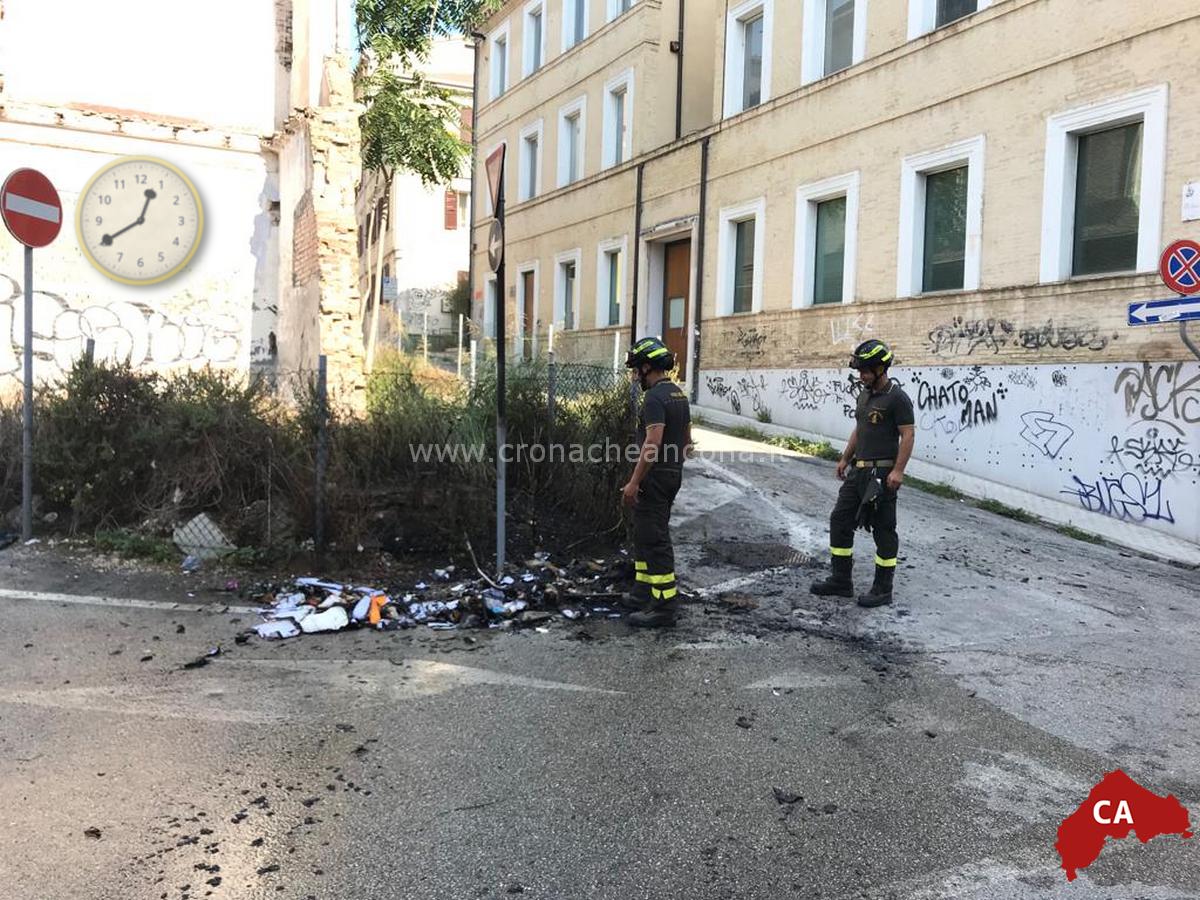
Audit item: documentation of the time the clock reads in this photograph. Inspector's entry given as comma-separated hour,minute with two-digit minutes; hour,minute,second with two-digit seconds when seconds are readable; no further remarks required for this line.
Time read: 12,40
